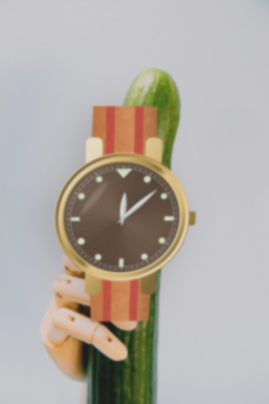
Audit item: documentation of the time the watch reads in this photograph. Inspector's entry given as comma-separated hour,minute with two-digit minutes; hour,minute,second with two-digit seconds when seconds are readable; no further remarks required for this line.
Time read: 12,08
